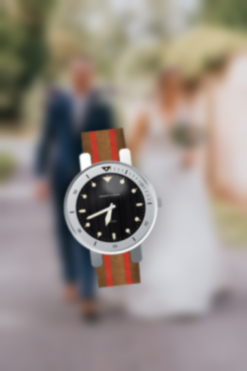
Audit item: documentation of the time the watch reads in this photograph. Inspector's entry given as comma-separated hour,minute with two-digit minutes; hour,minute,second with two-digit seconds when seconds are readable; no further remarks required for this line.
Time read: 6,42
